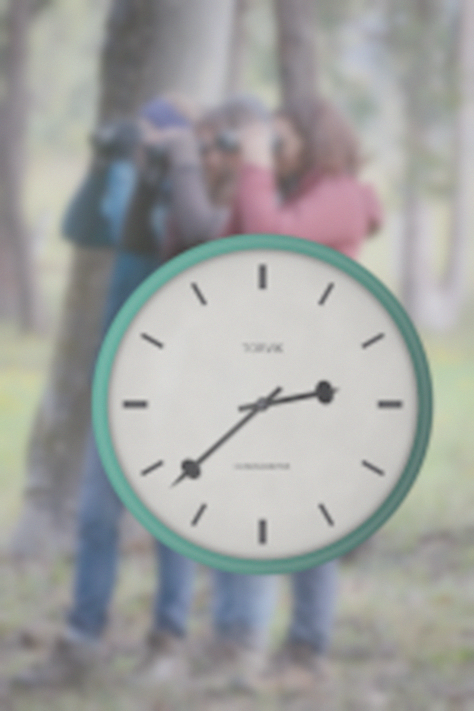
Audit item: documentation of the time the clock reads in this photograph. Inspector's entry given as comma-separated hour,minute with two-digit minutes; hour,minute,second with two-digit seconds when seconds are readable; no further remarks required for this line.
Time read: 2,38
